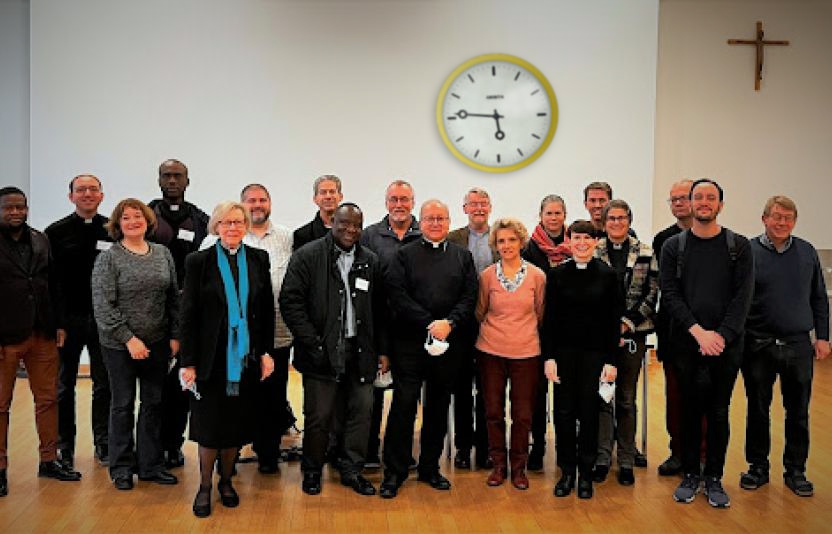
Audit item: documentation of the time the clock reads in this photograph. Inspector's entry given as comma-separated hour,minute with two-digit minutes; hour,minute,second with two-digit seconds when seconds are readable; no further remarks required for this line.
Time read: 5,46
